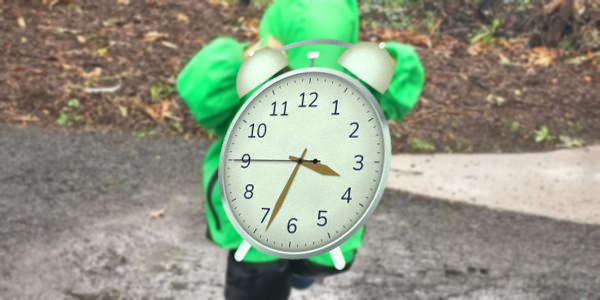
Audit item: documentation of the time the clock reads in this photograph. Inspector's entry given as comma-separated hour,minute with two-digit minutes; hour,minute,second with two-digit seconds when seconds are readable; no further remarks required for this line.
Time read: 3,33,45
